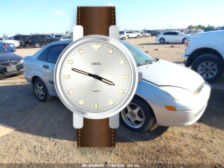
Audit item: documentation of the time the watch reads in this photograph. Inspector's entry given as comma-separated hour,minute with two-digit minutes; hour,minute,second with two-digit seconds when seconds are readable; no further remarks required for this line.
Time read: 3,48
